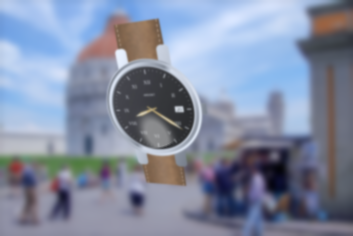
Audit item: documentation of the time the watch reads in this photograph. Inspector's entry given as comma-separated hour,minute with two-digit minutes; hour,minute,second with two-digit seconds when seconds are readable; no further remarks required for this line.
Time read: 8,21
